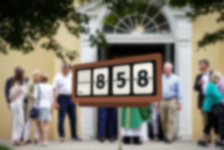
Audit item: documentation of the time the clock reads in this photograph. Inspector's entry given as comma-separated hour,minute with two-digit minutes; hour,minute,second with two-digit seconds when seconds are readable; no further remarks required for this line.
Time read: 8,58
